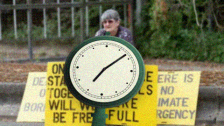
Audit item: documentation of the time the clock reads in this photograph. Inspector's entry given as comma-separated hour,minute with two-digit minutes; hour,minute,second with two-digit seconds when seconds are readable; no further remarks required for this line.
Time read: 7,08
